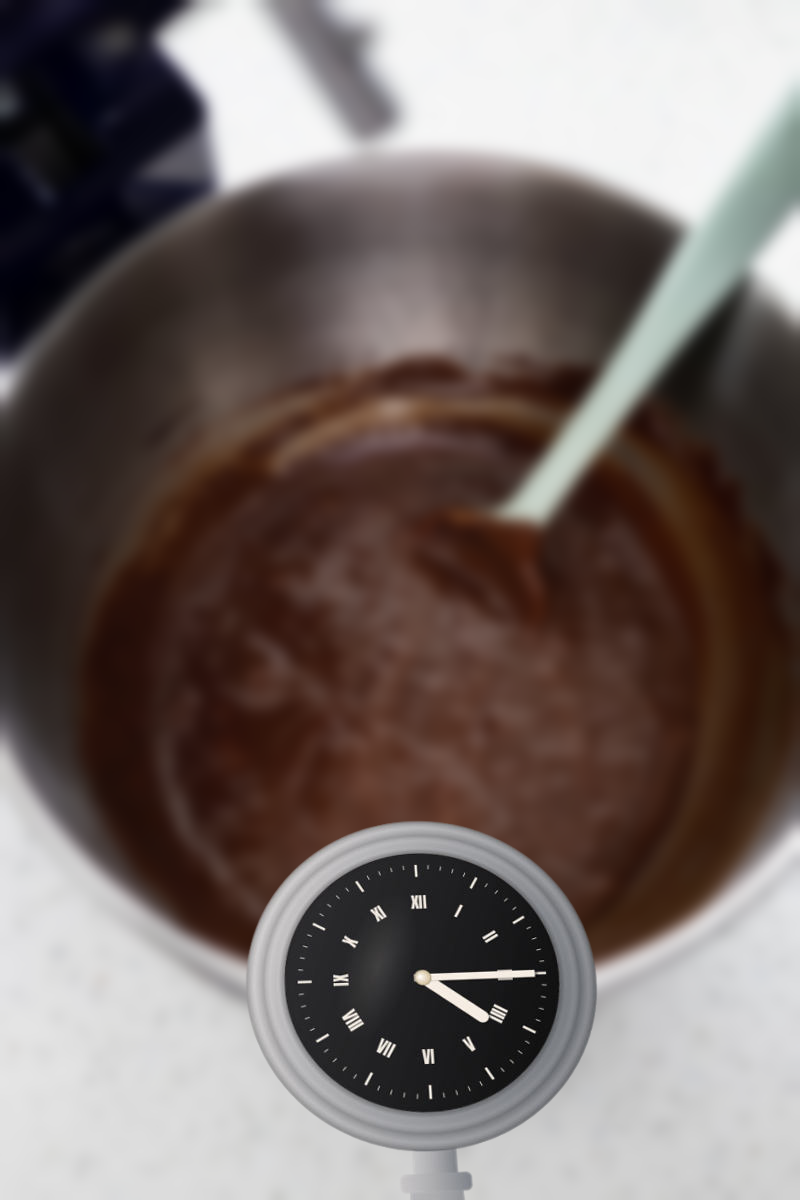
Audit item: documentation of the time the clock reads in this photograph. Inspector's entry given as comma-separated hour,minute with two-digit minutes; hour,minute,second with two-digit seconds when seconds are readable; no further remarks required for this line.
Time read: 4,15
